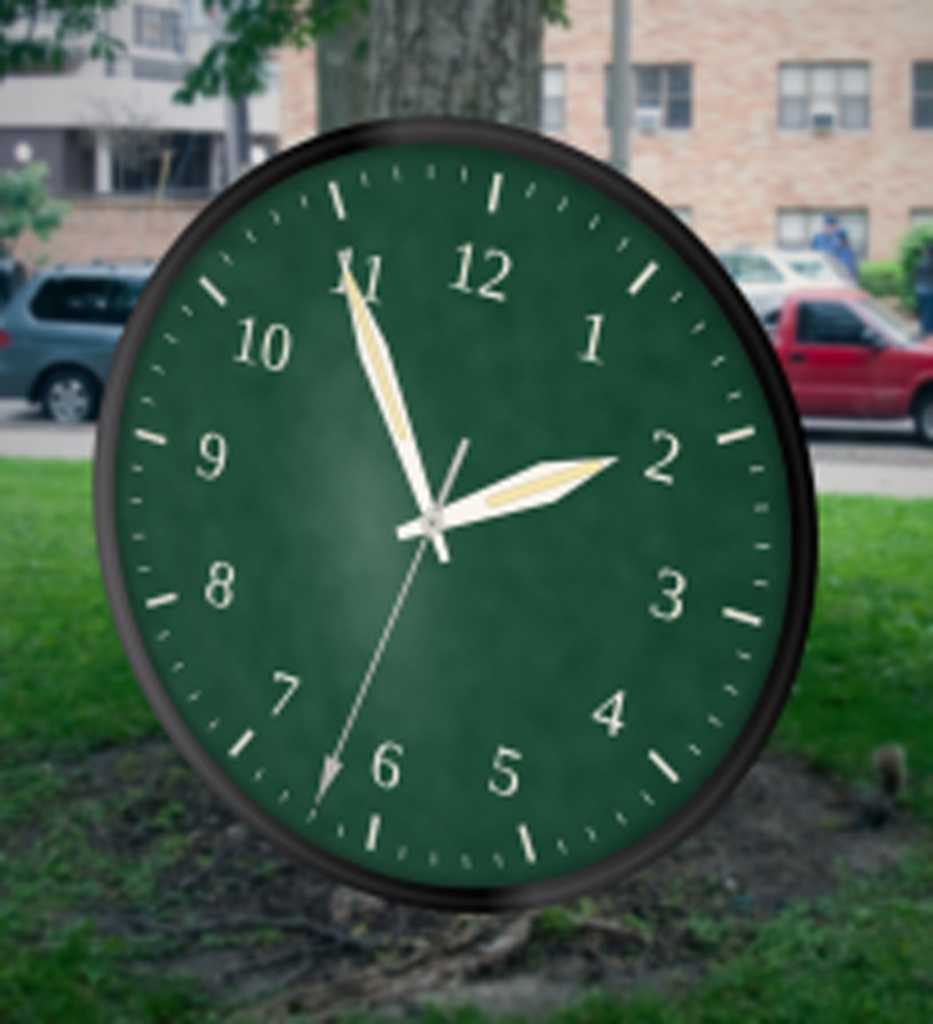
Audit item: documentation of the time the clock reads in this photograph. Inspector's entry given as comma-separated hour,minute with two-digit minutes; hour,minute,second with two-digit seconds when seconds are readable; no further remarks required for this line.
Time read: 1,54,32
